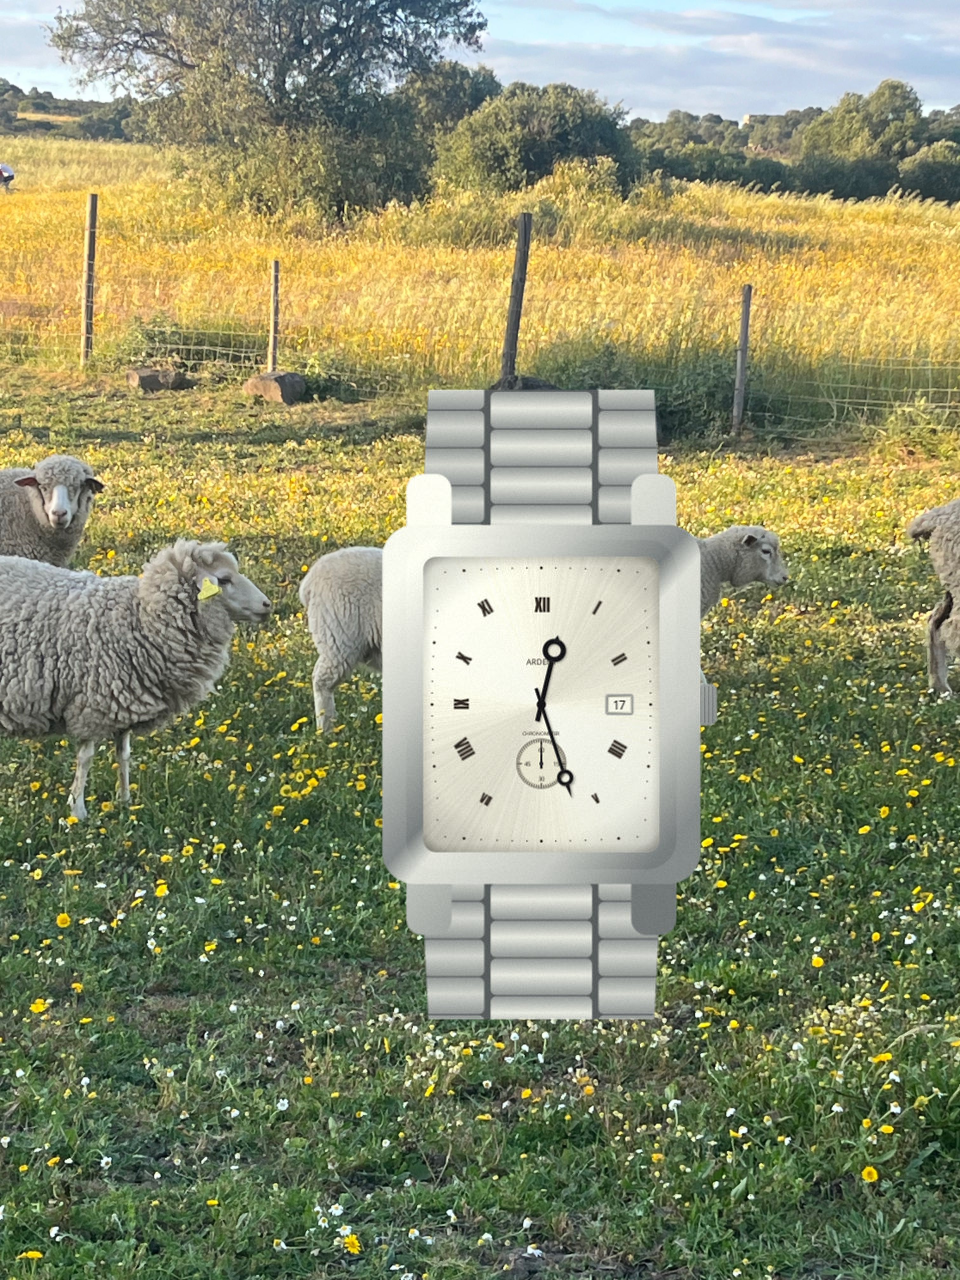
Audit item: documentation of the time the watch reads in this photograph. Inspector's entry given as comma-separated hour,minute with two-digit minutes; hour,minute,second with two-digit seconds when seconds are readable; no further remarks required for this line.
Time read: 12,27
